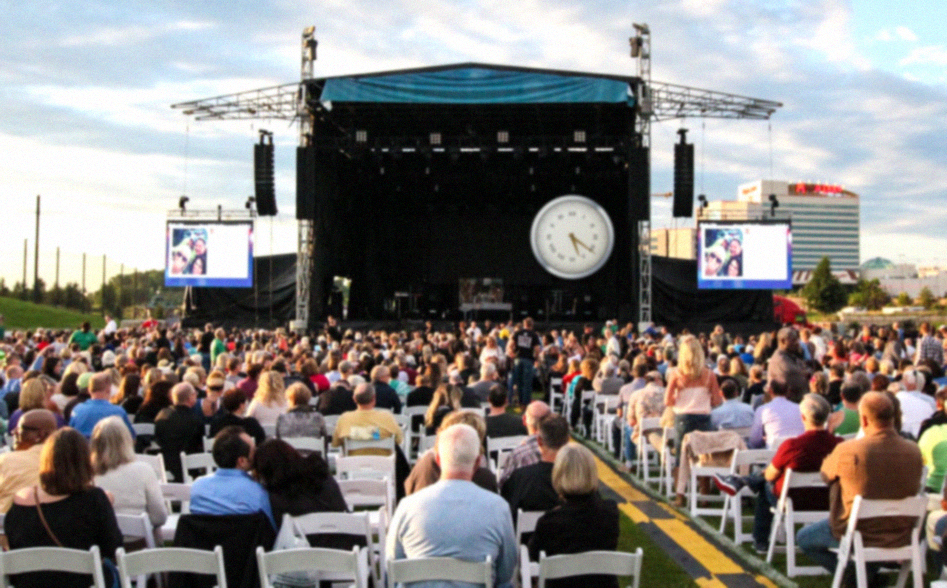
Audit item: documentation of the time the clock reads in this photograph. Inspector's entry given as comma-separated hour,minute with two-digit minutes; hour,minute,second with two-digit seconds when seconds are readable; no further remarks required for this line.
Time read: 5,21
